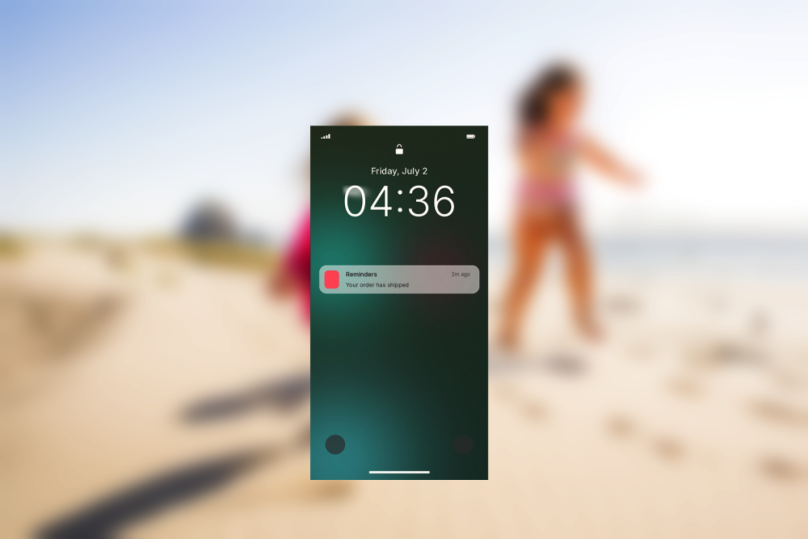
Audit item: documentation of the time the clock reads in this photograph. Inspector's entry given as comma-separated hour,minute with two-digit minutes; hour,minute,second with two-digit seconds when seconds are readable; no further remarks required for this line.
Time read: 4,36
